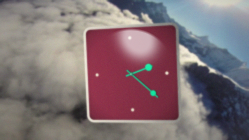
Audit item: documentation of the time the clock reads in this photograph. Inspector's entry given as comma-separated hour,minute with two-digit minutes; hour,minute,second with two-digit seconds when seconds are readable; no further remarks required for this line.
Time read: 2,22
